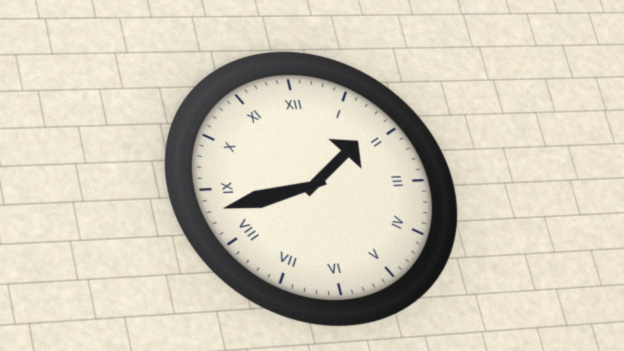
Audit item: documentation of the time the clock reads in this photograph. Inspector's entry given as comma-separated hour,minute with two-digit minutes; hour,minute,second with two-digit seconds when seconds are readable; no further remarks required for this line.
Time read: 1,43
